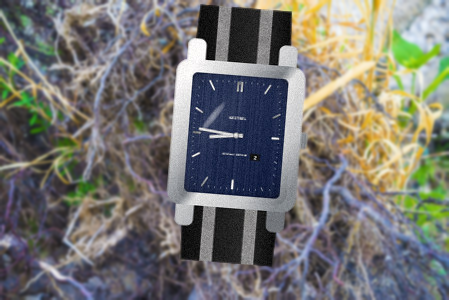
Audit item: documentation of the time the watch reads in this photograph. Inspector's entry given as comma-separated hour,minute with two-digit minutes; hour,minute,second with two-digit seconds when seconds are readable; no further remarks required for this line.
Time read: 8,46
